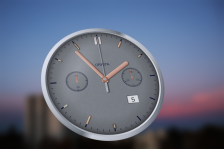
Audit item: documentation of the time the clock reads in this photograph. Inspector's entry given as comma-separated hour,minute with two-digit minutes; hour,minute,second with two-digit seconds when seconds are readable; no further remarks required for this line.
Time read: 1,54
